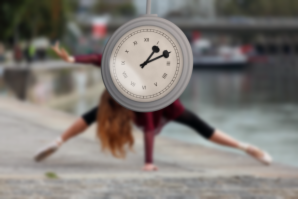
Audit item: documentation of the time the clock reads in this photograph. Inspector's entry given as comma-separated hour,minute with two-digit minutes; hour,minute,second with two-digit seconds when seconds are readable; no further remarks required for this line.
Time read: 1,11
